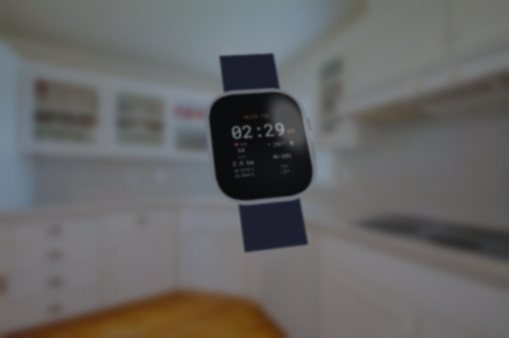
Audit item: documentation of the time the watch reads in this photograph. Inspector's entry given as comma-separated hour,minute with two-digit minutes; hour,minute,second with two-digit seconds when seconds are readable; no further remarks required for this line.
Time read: 2,29
